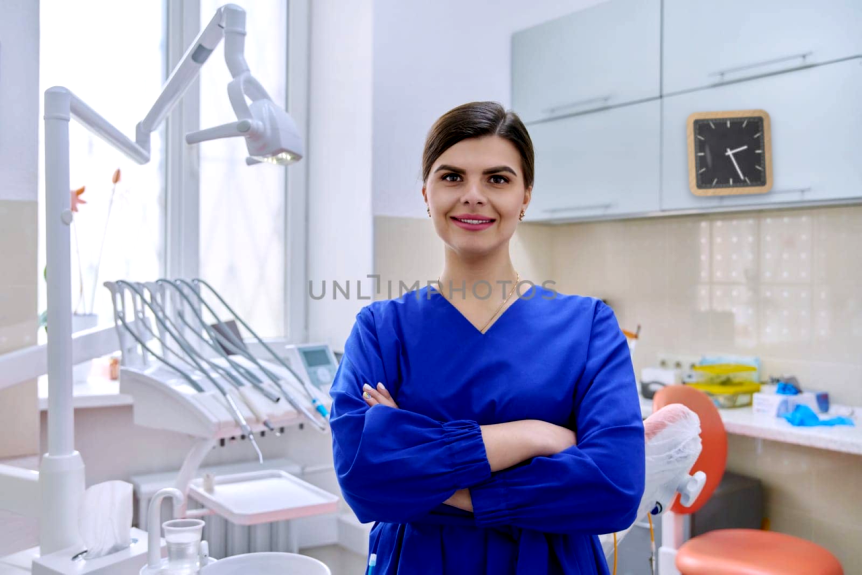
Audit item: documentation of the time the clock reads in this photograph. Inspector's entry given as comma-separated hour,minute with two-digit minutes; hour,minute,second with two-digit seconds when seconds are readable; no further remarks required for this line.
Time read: 2,26
